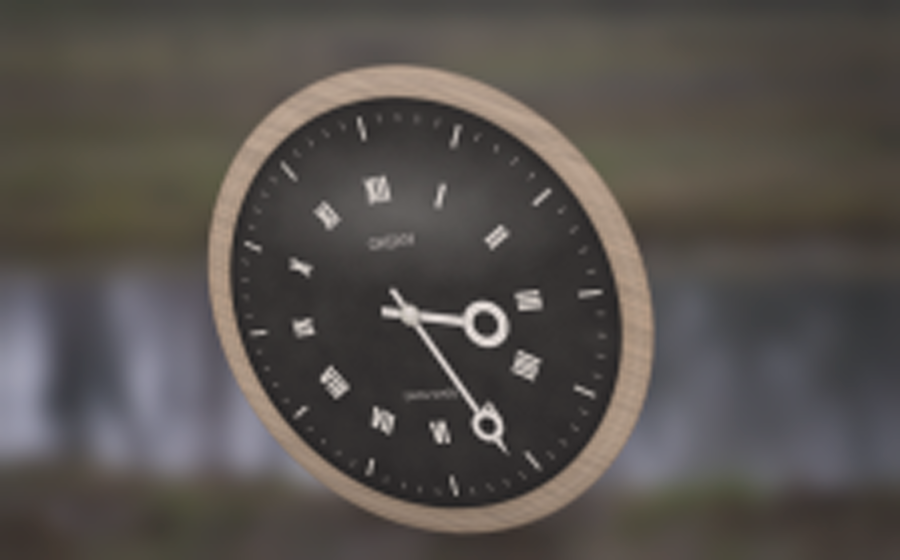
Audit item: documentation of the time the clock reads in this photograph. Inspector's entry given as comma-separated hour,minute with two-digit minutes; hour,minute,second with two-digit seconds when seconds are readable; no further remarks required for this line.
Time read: 3,26
